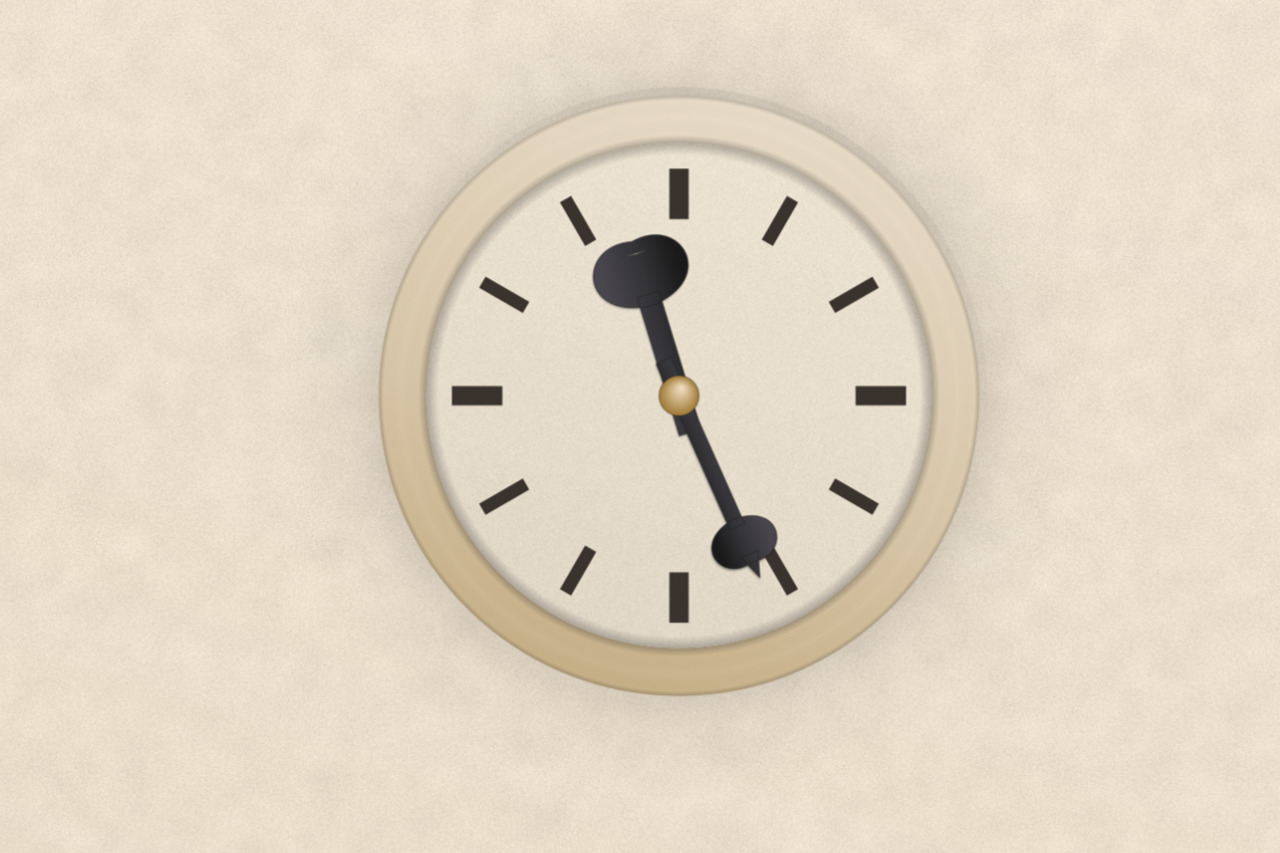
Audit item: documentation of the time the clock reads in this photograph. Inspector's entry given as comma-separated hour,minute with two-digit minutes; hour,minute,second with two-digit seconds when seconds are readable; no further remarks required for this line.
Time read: 11,26
